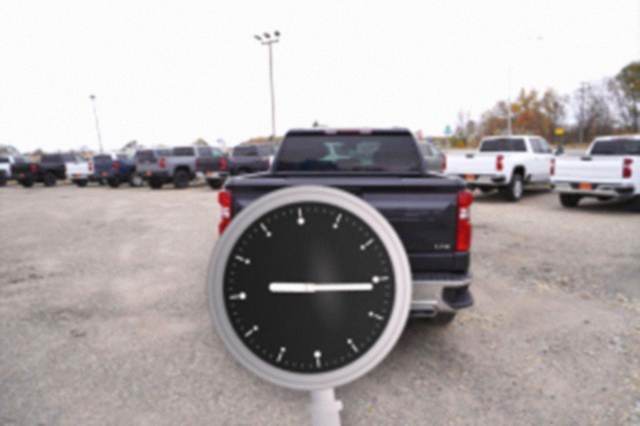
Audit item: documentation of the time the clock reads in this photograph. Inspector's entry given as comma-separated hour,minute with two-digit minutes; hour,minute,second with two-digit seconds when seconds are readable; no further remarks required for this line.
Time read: 9,16
